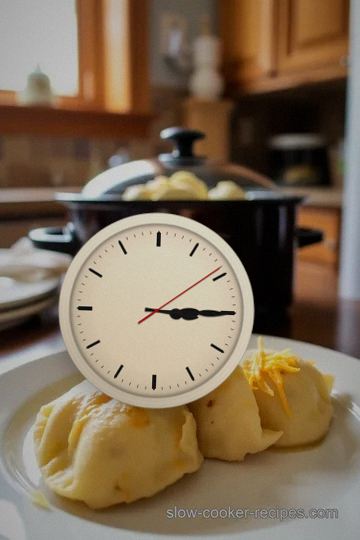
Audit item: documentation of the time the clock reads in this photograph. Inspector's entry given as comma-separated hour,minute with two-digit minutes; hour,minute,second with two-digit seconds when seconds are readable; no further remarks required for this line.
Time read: 3,15,09
